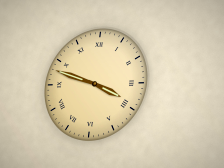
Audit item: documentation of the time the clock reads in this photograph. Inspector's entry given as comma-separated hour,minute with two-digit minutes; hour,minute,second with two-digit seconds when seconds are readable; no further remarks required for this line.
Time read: 3,48
